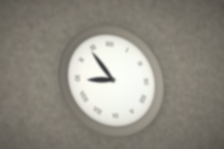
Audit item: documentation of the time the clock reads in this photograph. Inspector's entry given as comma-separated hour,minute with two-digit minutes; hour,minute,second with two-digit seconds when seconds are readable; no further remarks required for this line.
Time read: 8,54
